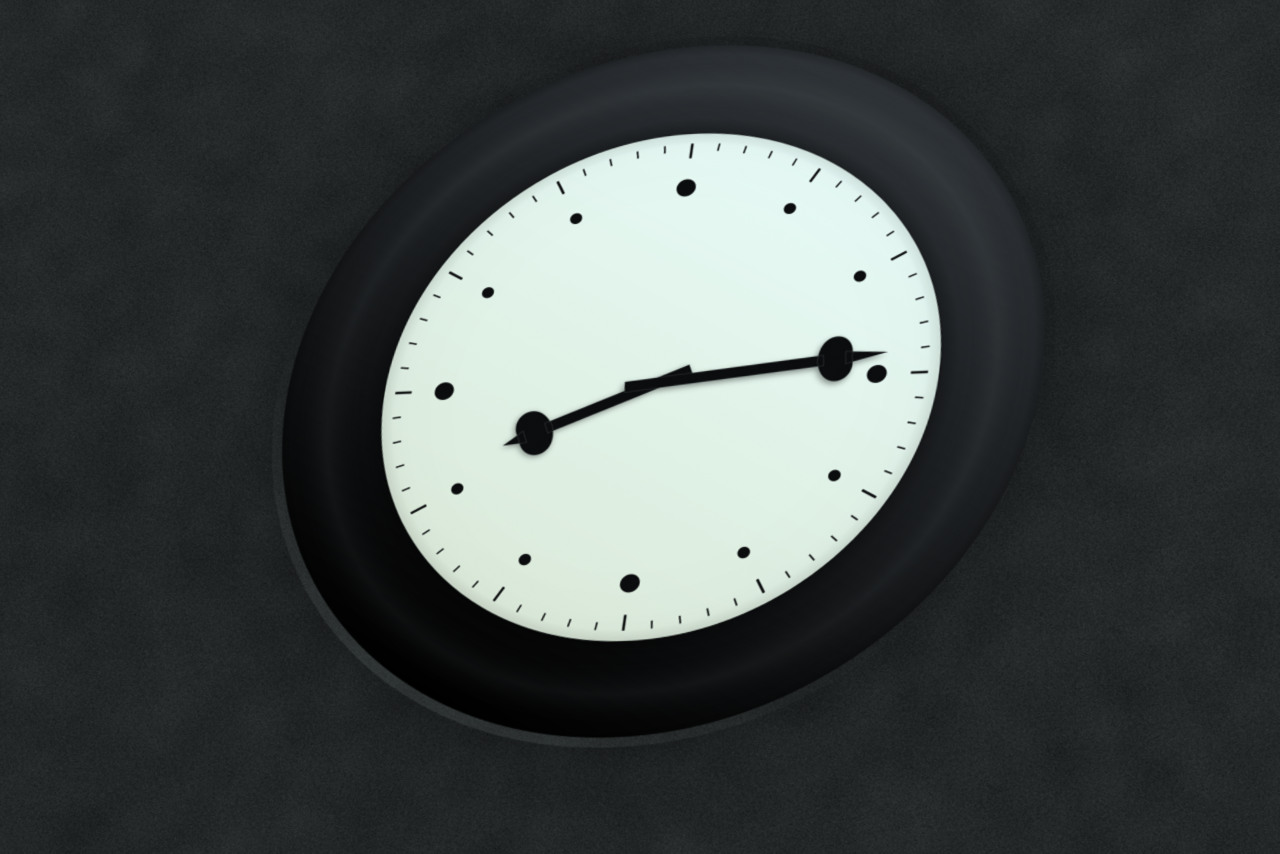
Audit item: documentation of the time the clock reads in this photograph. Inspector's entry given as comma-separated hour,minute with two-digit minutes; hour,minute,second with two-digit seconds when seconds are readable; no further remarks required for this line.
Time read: 8,14
